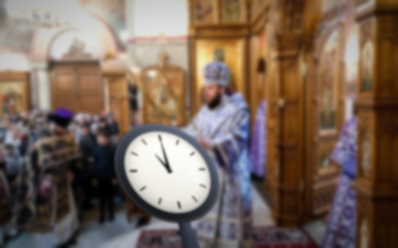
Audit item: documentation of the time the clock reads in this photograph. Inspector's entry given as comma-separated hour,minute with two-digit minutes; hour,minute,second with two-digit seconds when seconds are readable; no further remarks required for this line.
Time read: 11,00
